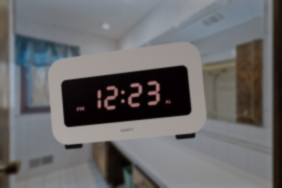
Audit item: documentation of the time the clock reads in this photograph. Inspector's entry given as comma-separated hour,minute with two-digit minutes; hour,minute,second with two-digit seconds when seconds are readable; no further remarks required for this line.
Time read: 12,23
